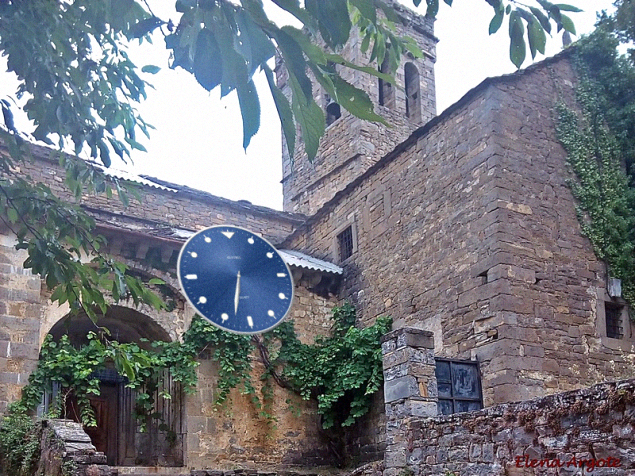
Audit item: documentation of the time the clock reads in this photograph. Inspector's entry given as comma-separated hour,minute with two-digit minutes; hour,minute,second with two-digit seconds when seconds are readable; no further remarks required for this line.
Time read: 6,33
